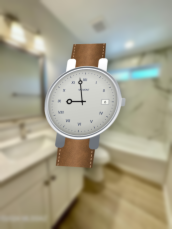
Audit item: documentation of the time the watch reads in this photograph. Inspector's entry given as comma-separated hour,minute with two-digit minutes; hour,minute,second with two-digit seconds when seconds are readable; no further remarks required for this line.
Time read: 8,58
